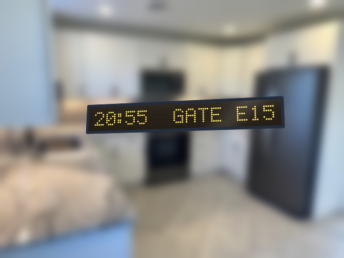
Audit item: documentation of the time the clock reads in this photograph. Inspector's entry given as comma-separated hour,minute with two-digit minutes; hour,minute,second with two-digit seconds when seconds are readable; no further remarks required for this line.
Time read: 20,55
